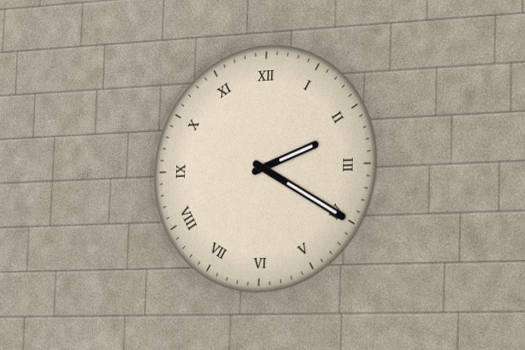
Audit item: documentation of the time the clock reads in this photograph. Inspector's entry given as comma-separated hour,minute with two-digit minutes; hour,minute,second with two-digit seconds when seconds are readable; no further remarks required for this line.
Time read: 2,20
